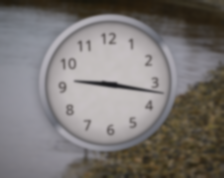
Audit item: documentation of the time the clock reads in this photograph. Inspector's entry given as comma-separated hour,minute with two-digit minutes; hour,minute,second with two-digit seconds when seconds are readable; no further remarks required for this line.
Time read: 9,17
